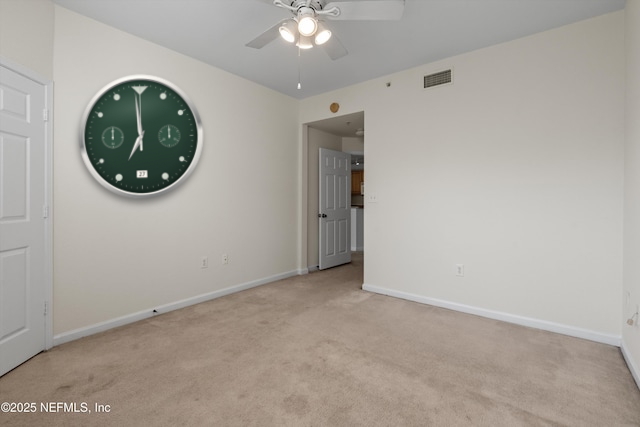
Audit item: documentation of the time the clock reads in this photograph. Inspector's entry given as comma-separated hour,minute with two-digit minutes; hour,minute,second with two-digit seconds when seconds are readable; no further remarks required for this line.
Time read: 6,59
